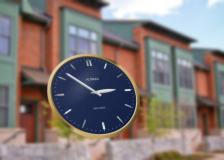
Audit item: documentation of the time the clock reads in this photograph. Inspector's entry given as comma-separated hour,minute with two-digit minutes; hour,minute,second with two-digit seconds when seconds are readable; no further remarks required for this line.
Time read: 2,52
